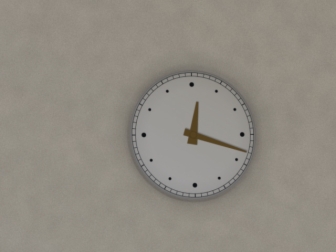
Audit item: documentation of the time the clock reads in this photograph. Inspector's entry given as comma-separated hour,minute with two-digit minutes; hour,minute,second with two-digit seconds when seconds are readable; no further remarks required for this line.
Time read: 12,18
